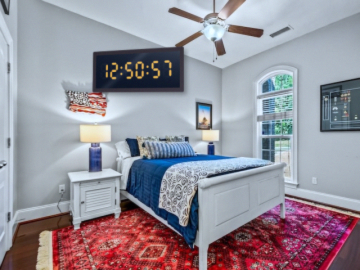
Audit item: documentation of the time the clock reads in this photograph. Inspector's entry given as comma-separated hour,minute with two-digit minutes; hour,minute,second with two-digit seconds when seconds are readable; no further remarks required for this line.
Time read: 12,50,57
